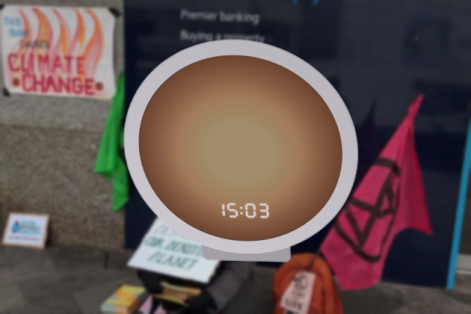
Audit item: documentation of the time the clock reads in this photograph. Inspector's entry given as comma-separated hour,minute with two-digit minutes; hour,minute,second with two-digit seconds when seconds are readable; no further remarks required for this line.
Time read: 15,03
